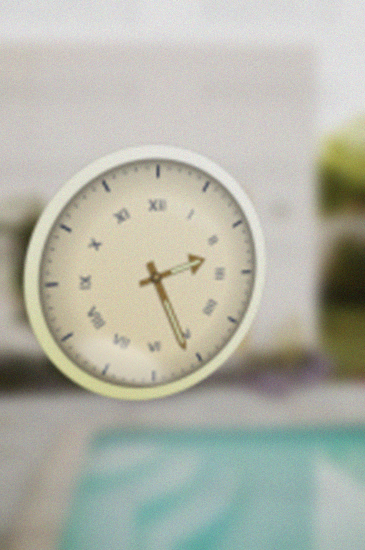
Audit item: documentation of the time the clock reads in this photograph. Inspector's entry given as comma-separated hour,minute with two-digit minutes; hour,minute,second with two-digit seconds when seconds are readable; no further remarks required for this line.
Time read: 2,26
